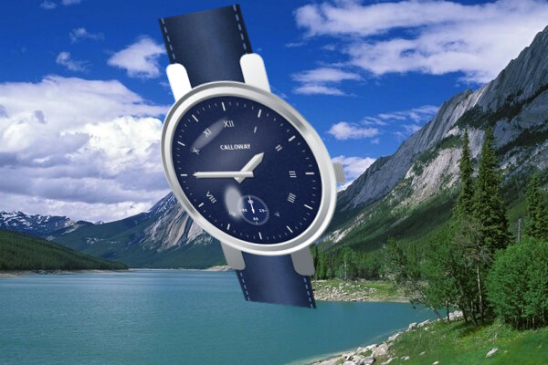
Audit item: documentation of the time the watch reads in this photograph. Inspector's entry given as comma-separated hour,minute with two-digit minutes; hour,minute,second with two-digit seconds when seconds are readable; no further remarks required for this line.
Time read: 1,45
